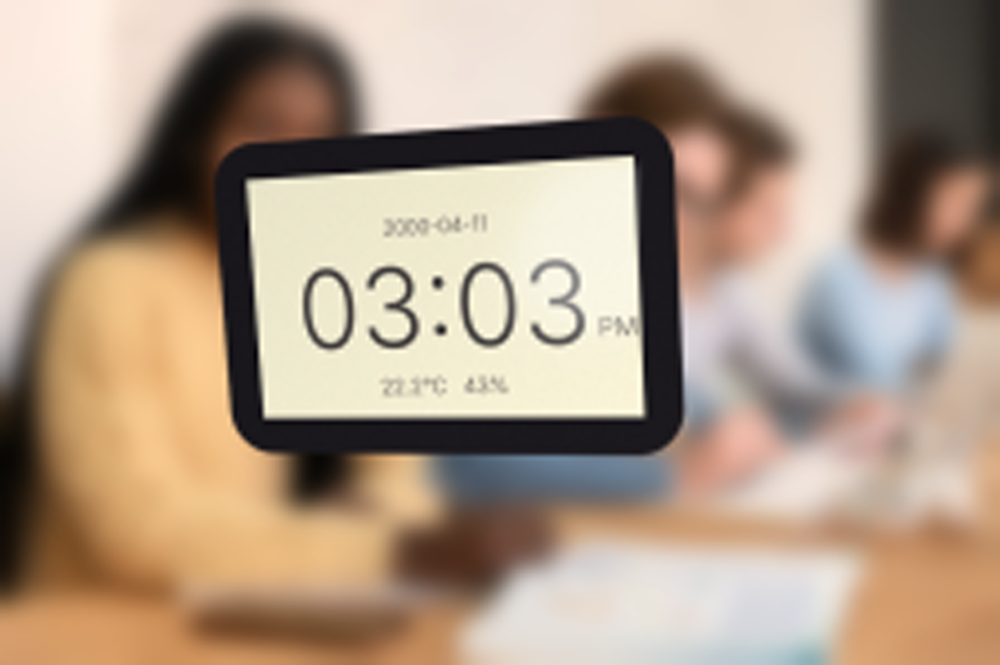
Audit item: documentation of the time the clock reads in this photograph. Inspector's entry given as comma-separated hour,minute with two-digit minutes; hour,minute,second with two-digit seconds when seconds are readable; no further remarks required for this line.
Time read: 3,03
